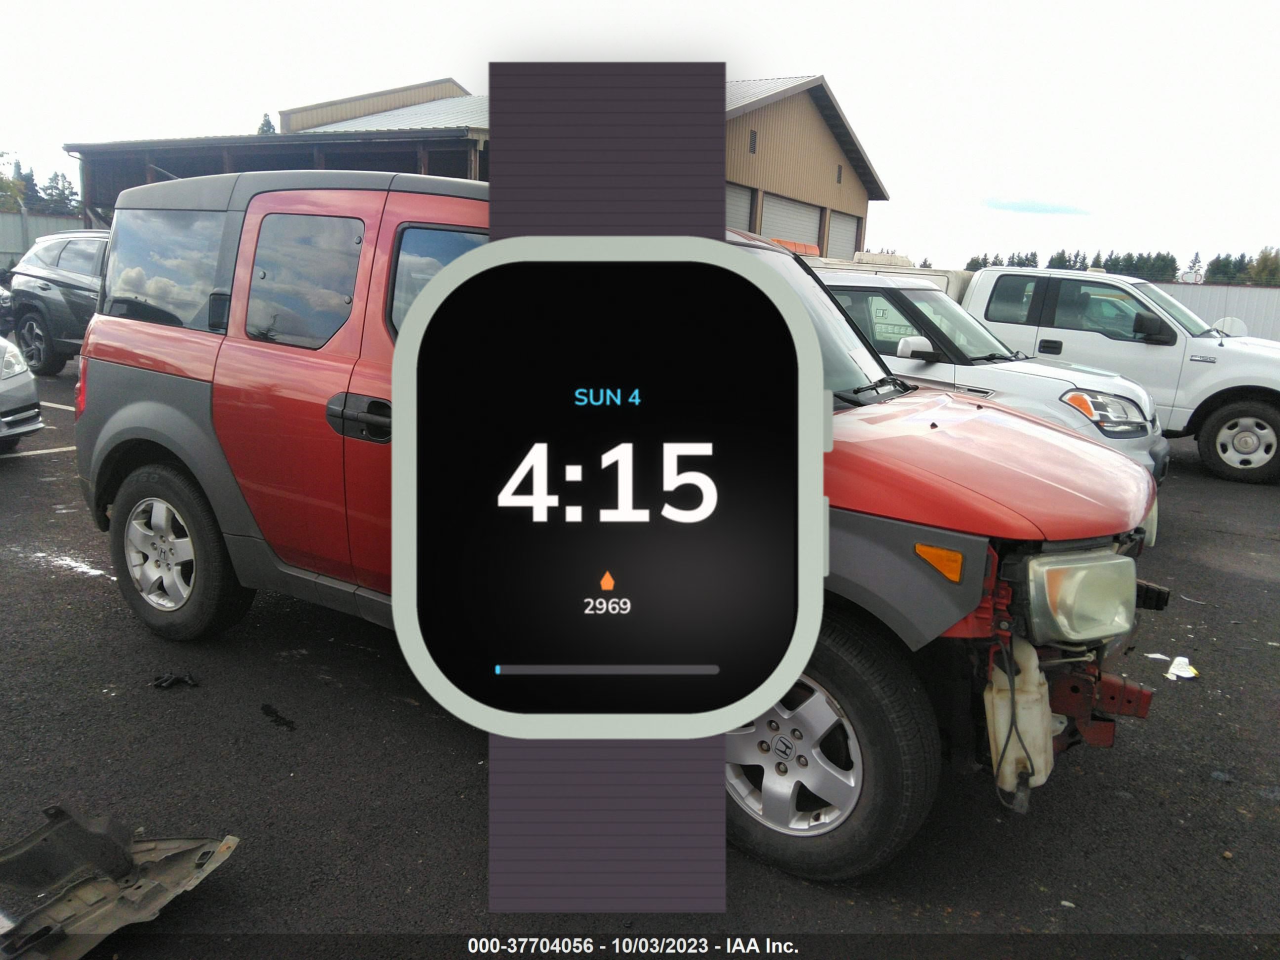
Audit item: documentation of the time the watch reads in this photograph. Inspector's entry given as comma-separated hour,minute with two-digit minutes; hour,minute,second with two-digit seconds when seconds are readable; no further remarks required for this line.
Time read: 4,15
